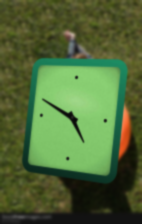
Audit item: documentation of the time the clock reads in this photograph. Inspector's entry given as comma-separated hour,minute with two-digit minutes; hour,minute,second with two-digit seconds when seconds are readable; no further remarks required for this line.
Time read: 4,49
